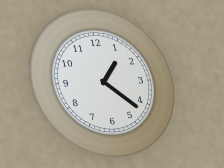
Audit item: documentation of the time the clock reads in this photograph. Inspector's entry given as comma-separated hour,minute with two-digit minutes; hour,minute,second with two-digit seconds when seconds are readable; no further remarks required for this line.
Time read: 1,22
